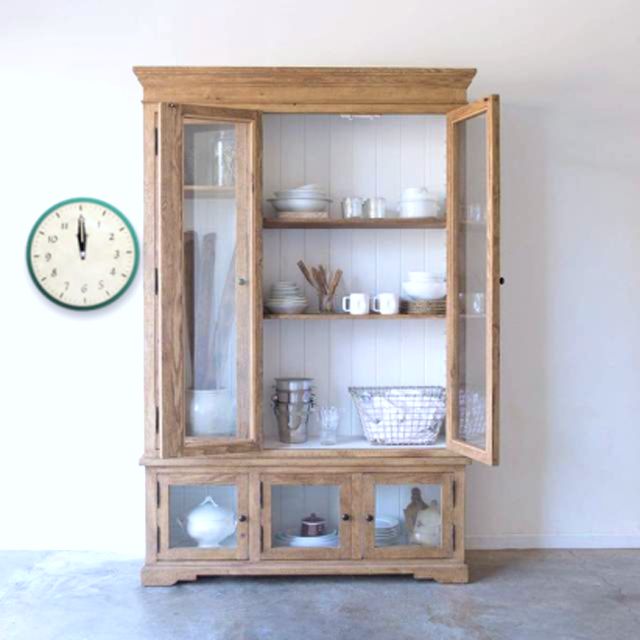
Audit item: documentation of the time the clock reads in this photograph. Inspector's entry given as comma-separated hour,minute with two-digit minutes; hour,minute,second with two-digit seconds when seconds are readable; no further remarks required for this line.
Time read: 12,00
